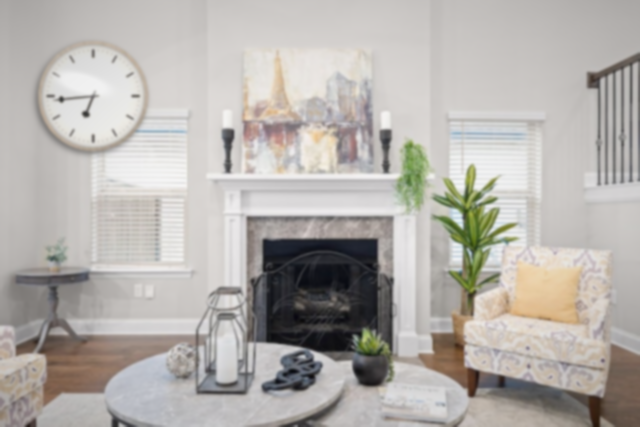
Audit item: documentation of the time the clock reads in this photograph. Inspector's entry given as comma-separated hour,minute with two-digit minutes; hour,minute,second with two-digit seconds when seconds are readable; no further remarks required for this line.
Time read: 6,44
